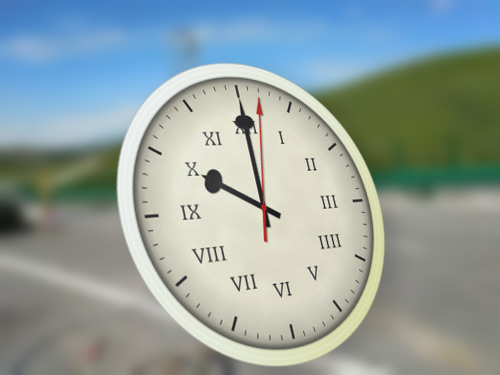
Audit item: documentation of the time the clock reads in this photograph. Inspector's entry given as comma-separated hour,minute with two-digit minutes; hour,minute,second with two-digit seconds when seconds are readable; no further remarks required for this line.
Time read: 10,00,02
